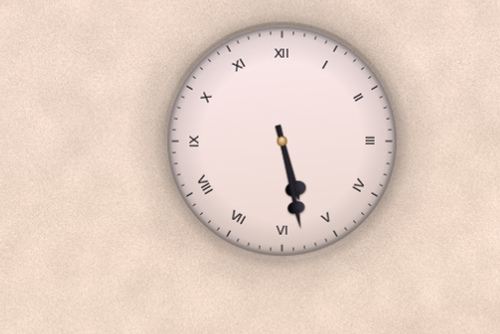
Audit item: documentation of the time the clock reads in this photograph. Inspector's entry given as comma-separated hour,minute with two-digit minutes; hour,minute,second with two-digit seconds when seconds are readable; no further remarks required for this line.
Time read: 5,28
